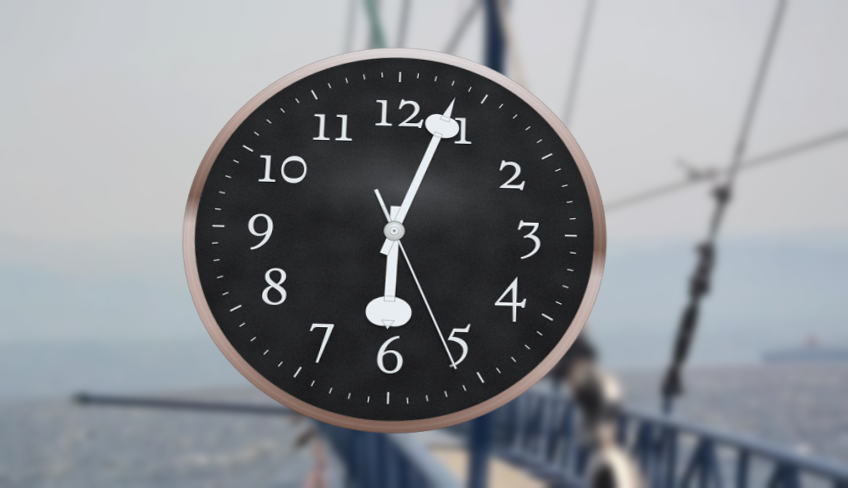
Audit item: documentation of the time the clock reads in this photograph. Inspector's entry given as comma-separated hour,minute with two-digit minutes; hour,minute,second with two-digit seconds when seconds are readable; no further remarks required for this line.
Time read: 6,03,26
